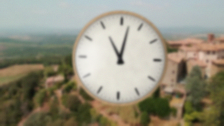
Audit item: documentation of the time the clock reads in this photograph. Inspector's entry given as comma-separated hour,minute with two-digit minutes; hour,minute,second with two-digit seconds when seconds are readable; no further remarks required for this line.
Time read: 11,02
